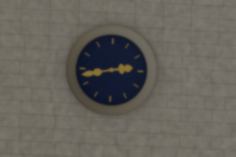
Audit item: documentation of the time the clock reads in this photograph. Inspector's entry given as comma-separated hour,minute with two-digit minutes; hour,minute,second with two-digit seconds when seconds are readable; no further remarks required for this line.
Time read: 2,43
